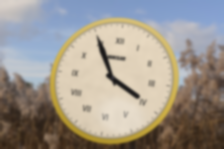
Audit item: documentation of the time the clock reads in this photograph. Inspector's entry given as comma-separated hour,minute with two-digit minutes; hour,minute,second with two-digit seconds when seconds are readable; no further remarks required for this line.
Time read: 3,55
